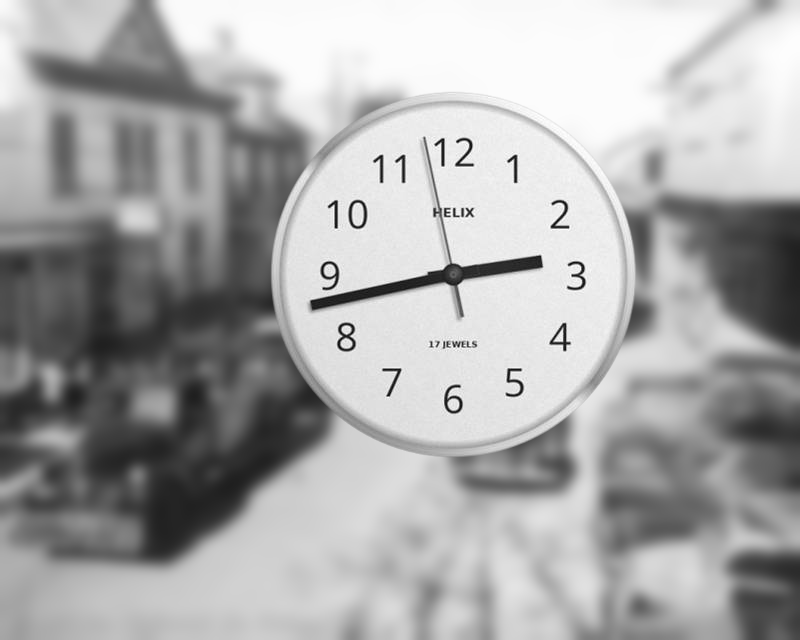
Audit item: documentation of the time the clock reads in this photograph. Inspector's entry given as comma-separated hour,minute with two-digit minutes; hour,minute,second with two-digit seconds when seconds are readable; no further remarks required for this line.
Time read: 2,42,58
